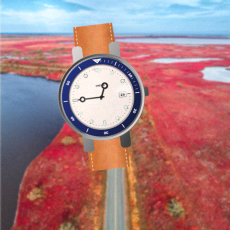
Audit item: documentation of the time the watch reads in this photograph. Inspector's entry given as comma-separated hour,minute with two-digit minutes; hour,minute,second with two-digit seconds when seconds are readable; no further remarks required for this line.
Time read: 12,45
